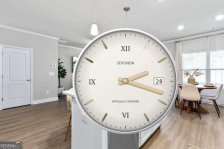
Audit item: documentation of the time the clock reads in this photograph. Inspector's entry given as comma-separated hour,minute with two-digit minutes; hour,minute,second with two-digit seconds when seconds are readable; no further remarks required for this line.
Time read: 2,18
